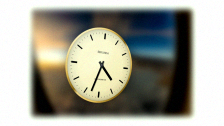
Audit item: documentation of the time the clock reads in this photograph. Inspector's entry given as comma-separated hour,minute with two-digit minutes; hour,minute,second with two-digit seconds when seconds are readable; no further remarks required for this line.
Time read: 4,33
